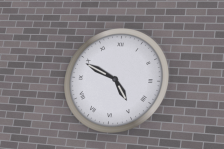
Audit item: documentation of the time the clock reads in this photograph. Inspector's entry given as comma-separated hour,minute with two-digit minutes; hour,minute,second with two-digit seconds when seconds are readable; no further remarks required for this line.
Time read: 4,49
